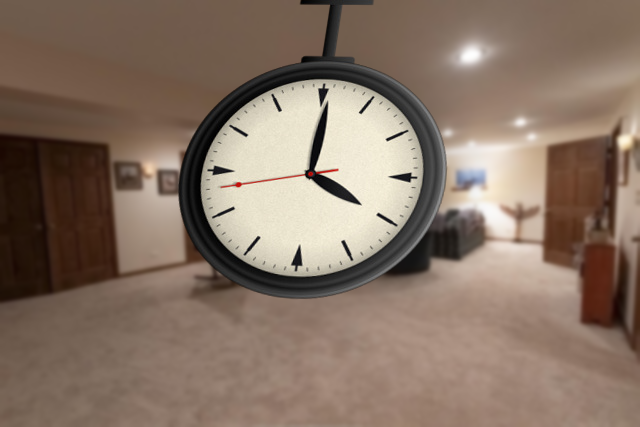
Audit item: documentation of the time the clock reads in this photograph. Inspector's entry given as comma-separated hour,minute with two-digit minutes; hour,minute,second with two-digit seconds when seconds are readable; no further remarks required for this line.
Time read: 4,00,43
